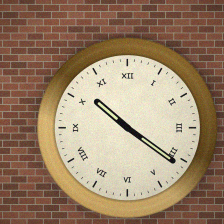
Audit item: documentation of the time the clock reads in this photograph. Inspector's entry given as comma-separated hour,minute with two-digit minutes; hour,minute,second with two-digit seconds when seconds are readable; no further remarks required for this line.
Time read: 10,21
